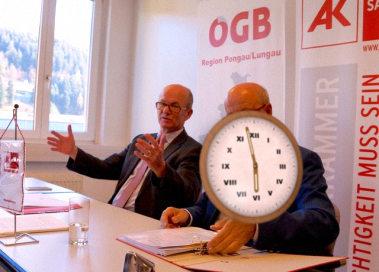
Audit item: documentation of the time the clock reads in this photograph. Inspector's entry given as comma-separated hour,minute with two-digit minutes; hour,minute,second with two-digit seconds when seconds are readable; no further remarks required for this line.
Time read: 5,58
